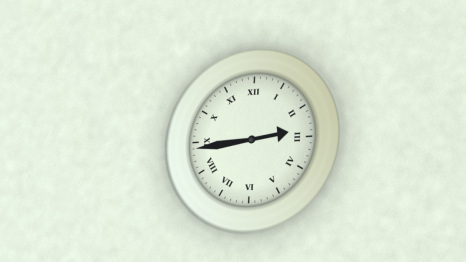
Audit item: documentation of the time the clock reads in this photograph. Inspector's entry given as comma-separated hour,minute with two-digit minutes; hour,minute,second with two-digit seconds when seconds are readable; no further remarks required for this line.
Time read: 2,44
